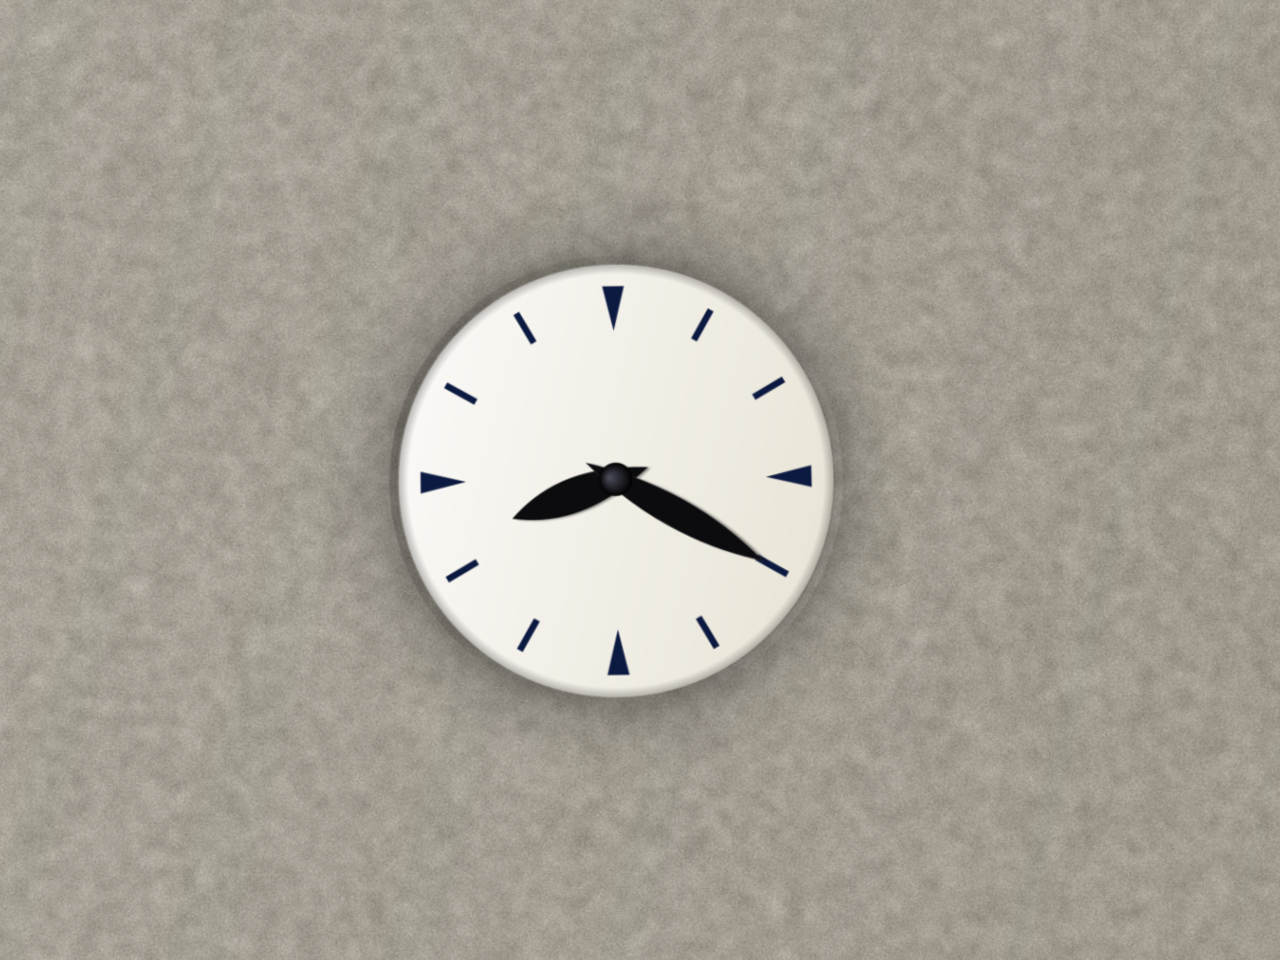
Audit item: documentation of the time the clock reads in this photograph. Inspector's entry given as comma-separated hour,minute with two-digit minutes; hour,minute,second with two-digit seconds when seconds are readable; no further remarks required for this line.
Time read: 8,20
